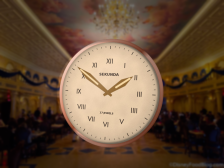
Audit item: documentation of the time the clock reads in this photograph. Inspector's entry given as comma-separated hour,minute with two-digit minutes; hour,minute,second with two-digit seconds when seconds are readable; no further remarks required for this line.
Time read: 1,51
